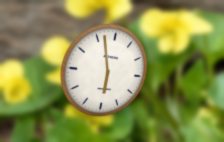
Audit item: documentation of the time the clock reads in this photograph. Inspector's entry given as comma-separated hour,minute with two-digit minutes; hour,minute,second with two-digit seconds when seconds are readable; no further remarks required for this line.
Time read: 5,57
